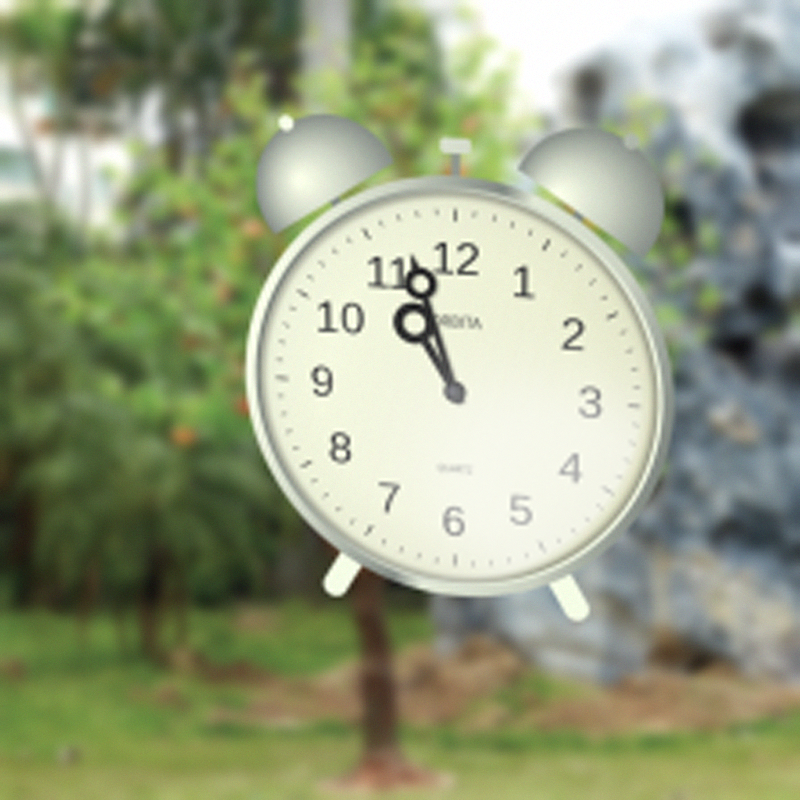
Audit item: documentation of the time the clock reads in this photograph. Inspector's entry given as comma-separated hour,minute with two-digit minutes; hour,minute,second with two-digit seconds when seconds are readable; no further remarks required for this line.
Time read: 10,57
